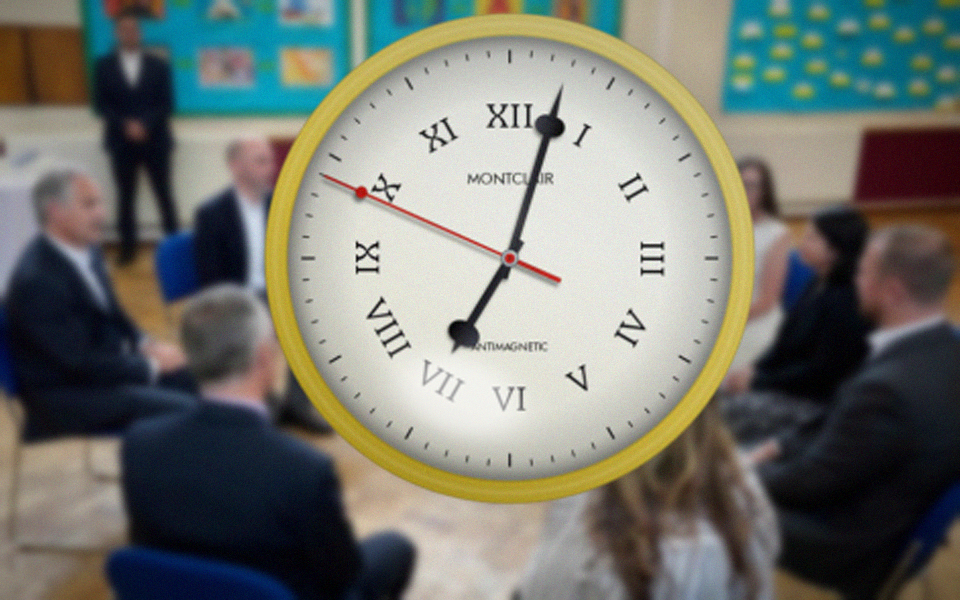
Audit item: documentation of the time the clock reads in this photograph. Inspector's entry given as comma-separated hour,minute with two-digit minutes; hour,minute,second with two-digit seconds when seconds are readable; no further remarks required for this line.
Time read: 7,02,49
